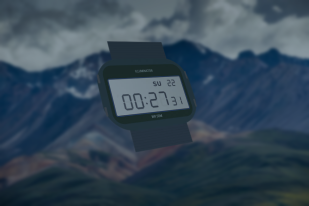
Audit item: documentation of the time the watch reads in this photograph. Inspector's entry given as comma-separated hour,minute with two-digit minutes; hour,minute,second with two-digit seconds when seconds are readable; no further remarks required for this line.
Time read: 0,27,31
